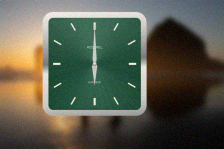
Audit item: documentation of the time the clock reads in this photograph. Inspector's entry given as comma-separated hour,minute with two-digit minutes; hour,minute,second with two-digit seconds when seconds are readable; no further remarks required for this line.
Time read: 6,00
